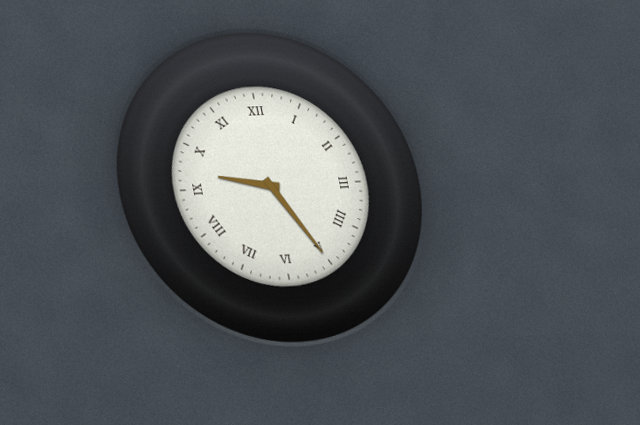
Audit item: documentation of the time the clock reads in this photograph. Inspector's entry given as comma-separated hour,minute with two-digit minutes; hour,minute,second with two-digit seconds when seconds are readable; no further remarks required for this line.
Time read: 9,25
